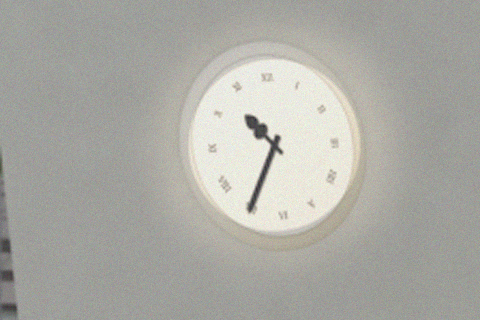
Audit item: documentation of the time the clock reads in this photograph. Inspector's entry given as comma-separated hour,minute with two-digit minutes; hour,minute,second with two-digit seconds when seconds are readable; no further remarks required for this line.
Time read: 10,35
